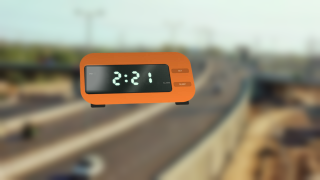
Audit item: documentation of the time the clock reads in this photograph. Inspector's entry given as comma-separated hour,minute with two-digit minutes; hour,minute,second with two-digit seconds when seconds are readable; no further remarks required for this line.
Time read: 2,21
